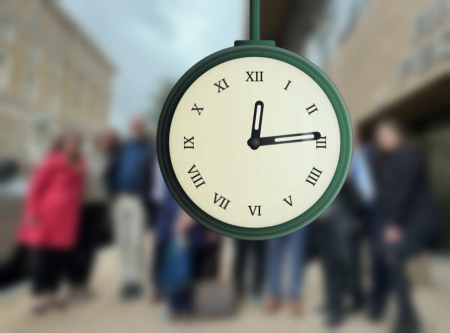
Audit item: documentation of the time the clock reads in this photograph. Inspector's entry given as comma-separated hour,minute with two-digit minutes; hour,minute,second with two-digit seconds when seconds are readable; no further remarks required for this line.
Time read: 12,14
